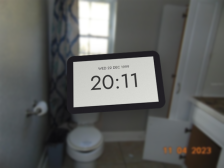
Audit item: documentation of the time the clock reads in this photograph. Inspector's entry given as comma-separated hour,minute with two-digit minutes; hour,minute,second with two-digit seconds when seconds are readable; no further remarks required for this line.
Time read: 20,11
